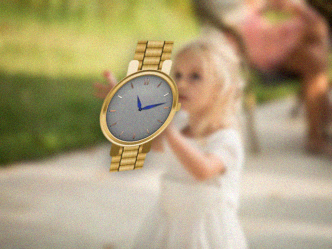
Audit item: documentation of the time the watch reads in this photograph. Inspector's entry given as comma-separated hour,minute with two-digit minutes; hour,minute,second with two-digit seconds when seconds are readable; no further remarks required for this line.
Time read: 11,13
